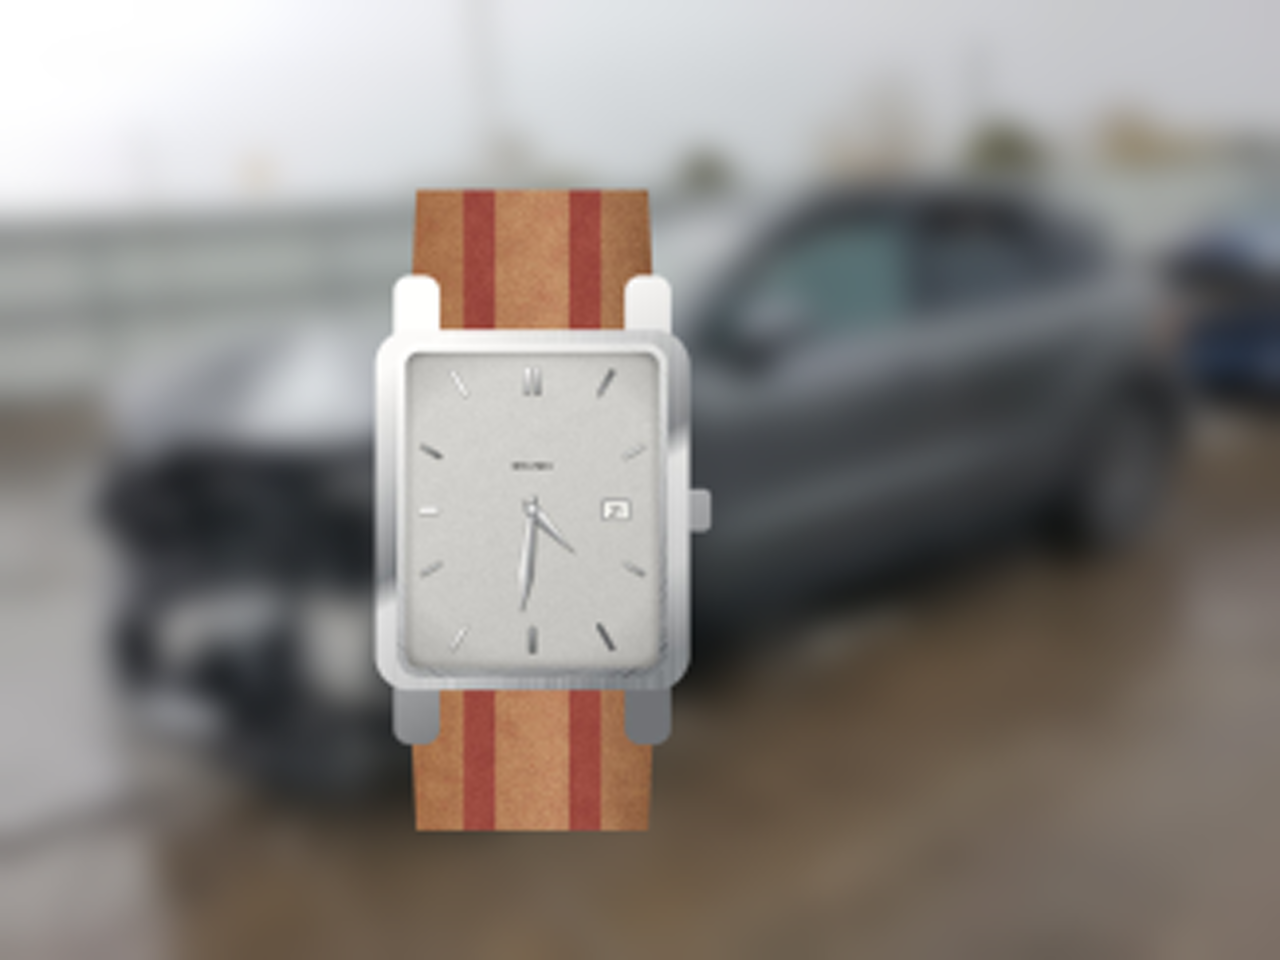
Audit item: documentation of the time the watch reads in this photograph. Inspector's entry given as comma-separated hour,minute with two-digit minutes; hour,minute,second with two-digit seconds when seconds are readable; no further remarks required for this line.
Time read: 4,31
